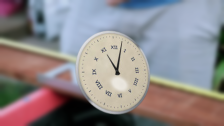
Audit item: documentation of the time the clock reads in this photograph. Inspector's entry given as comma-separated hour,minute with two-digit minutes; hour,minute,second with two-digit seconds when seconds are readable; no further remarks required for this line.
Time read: 11,03
